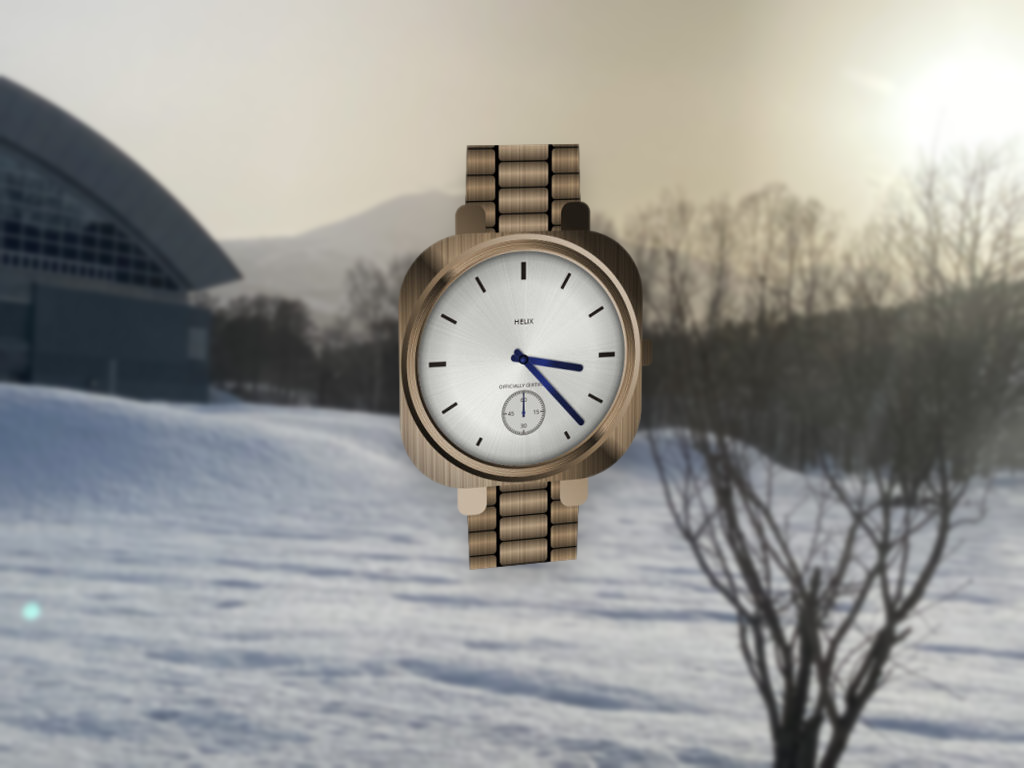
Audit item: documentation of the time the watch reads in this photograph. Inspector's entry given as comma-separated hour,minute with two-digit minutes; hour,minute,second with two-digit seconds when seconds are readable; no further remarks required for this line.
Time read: 3,23
